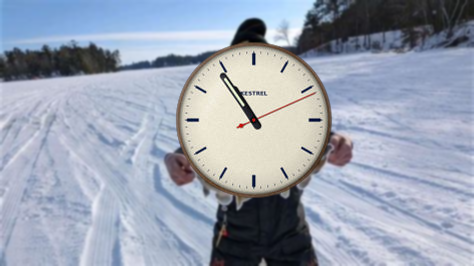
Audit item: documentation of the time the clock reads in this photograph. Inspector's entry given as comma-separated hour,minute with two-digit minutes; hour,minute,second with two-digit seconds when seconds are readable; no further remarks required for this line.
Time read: 10,54,11
